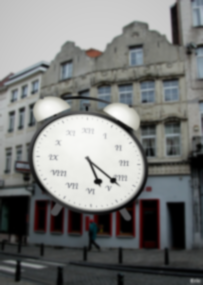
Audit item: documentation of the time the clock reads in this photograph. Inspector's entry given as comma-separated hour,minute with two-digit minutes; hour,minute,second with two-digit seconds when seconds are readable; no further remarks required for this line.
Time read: 5,22
